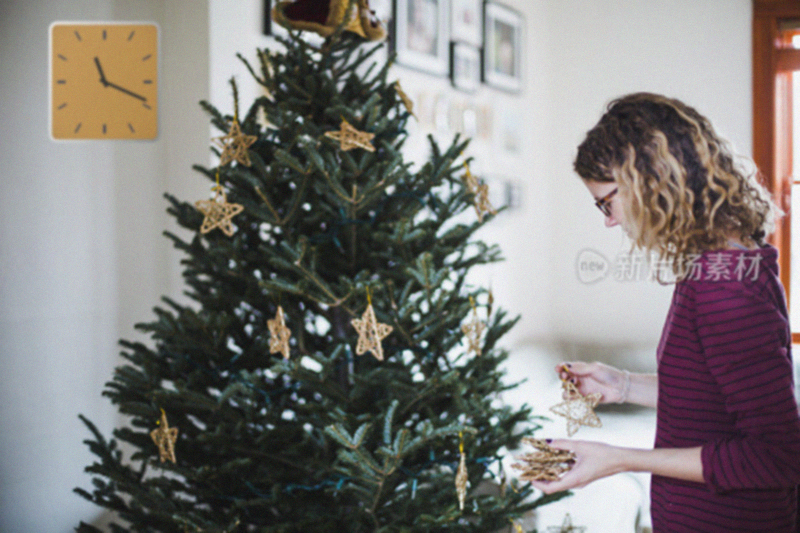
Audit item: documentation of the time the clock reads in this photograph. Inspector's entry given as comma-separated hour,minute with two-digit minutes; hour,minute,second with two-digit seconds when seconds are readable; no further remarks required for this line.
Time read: 11,19
